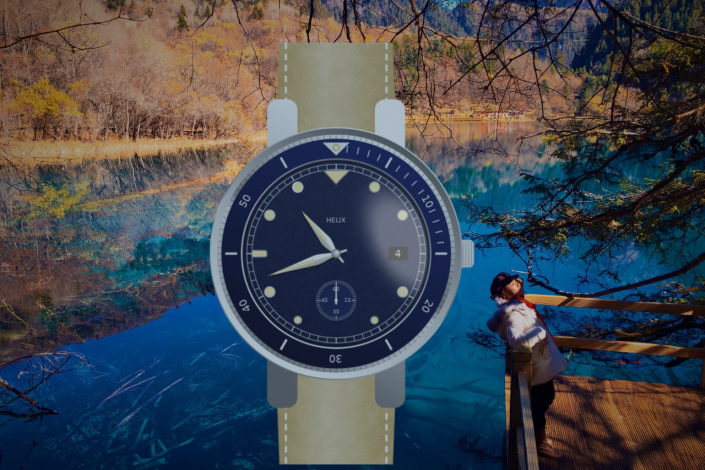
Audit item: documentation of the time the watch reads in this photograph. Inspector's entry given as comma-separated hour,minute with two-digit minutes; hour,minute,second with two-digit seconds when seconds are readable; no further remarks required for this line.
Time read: 10,42
